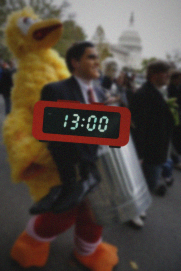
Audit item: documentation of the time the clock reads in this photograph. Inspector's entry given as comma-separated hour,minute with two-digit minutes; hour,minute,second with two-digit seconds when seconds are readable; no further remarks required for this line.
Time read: 13,00
